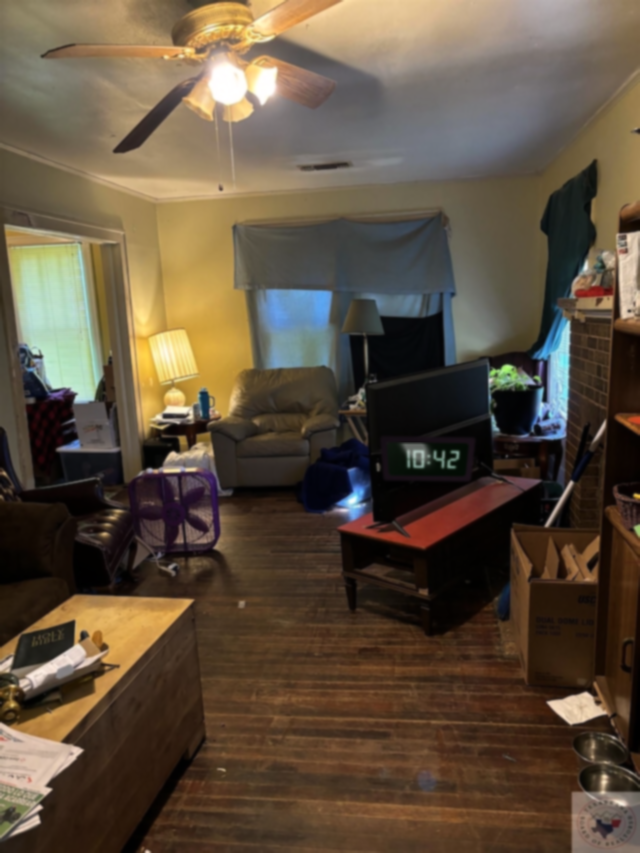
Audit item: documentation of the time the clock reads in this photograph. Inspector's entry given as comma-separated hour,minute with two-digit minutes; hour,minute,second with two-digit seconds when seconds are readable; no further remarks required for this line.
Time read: 10,42
